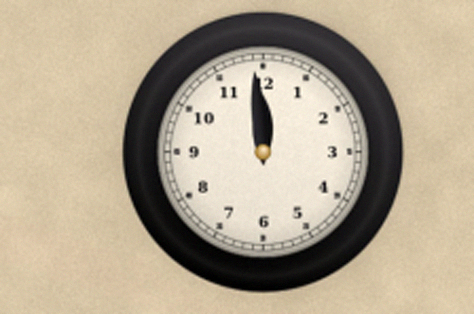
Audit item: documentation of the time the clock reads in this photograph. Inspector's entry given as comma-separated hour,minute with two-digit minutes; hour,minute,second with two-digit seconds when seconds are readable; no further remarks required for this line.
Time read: 11,59
